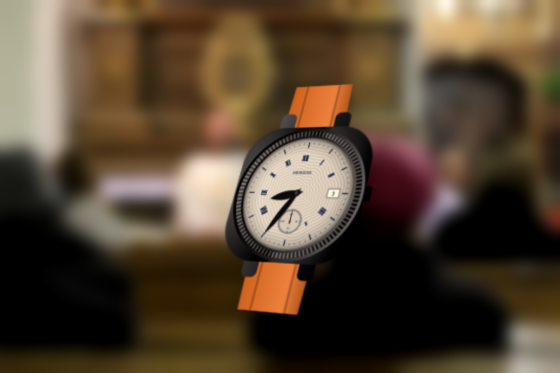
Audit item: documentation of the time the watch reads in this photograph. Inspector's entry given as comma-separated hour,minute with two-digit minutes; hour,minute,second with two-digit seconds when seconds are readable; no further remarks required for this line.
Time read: 8,35
